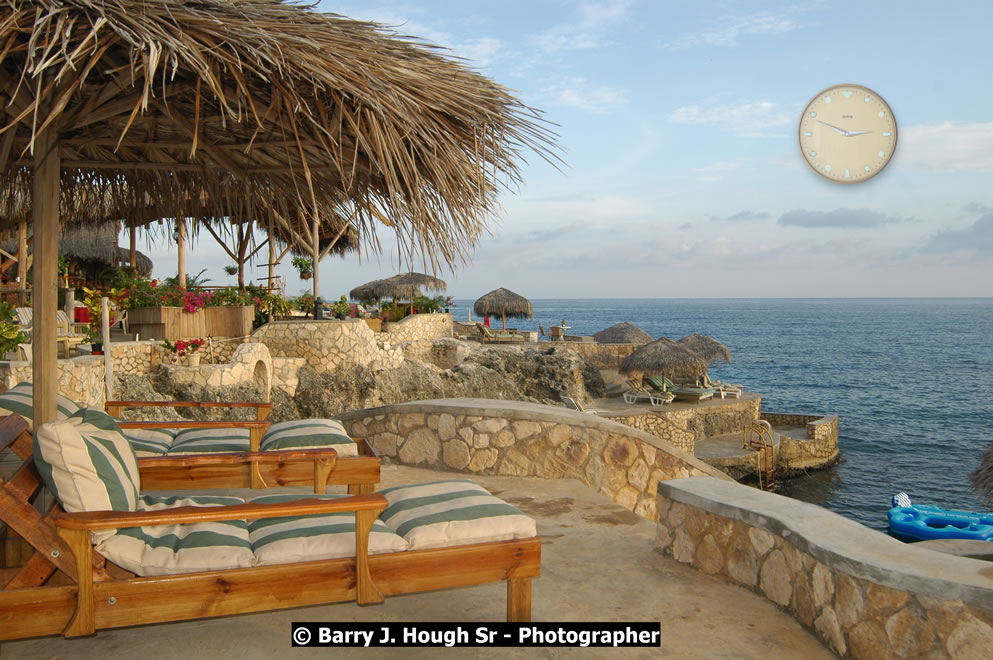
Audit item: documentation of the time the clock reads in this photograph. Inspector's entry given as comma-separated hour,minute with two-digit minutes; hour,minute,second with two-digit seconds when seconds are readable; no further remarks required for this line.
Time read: 2,49
